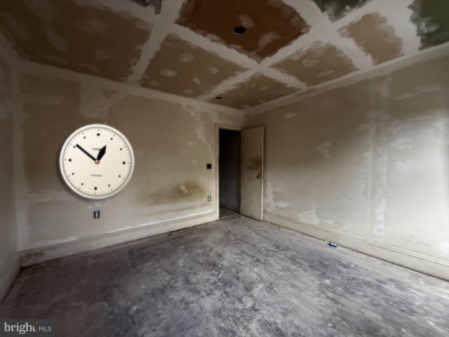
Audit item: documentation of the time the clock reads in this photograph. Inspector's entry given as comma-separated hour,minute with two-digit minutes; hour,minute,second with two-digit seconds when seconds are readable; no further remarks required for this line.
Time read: 12,51
